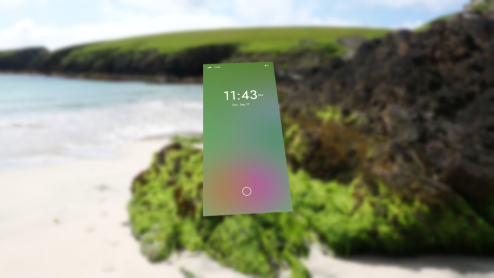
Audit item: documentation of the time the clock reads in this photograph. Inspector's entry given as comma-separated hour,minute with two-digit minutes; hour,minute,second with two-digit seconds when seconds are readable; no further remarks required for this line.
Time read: 11,43
